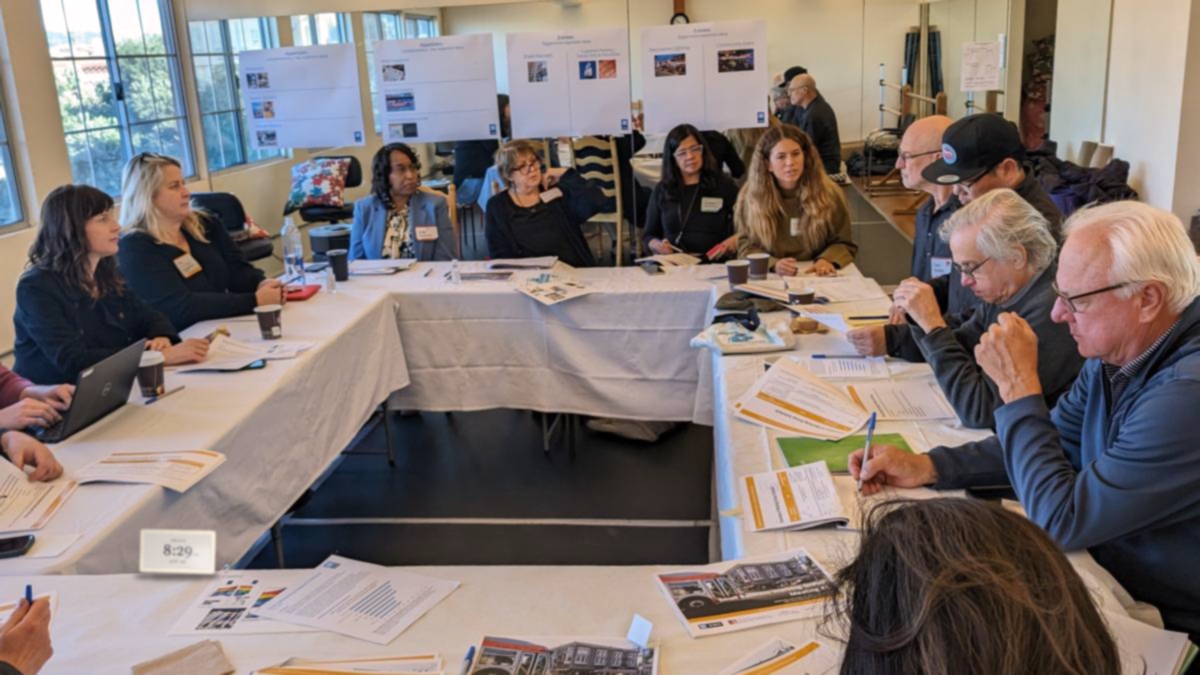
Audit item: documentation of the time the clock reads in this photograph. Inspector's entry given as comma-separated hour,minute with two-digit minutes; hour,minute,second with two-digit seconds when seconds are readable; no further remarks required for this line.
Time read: 8,29
